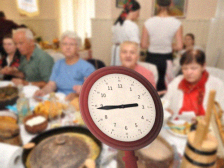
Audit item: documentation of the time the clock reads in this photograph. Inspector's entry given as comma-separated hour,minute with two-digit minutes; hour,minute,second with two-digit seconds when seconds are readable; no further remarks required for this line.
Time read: 2,44
